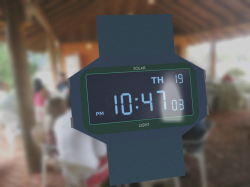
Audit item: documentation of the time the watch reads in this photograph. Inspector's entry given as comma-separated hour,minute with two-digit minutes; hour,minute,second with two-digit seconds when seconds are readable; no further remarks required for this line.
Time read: 10,47,03
